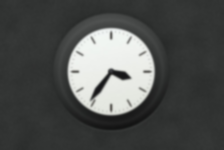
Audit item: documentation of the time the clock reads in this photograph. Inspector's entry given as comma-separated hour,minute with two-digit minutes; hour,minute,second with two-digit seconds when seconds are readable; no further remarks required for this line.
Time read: 3,36
